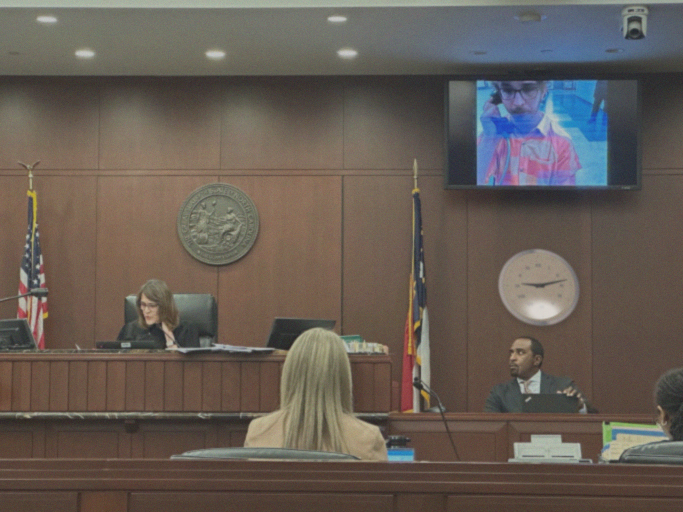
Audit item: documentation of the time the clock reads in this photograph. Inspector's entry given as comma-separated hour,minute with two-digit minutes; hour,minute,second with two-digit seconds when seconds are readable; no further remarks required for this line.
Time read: 9,13
